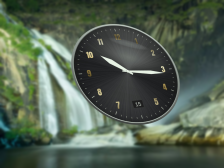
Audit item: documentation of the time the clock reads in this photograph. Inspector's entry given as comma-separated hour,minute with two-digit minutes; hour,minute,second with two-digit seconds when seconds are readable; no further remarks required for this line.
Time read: 10,16
